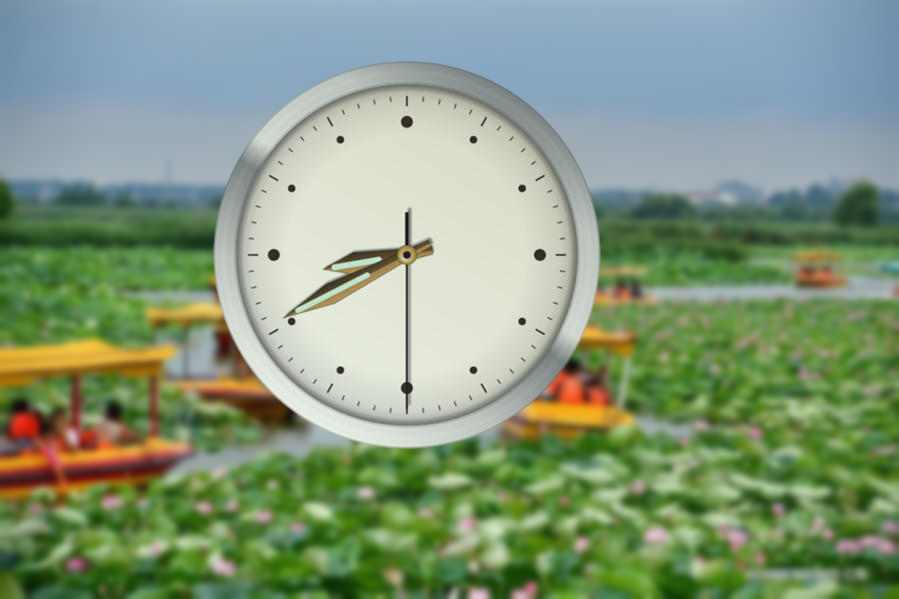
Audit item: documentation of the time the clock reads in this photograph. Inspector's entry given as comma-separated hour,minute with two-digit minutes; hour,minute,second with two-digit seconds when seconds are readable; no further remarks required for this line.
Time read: 8,40,30
